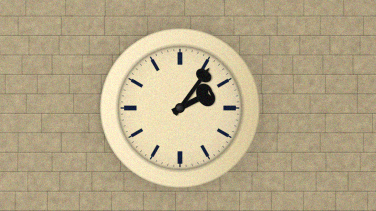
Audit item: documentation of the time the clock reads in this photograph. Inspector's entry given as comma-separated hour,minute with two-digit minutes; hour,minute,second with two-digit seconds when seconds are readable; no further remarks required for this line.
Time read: 2,06
